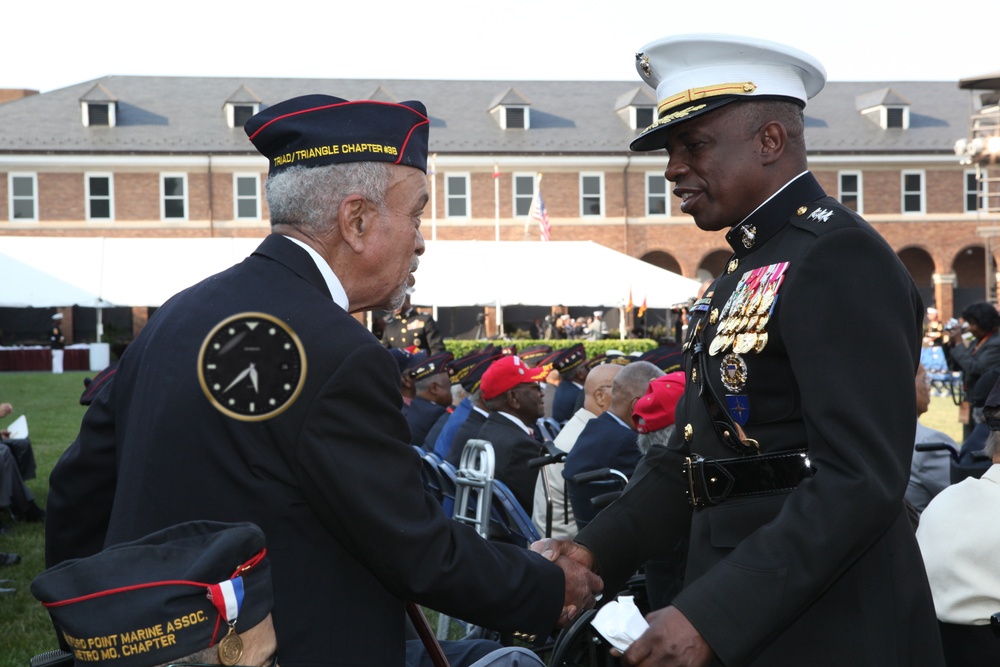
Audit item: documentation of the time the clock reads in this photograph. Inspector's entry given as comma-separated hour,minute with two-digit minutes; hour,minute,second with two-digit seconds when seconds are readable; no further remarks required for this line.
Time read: 5,38
